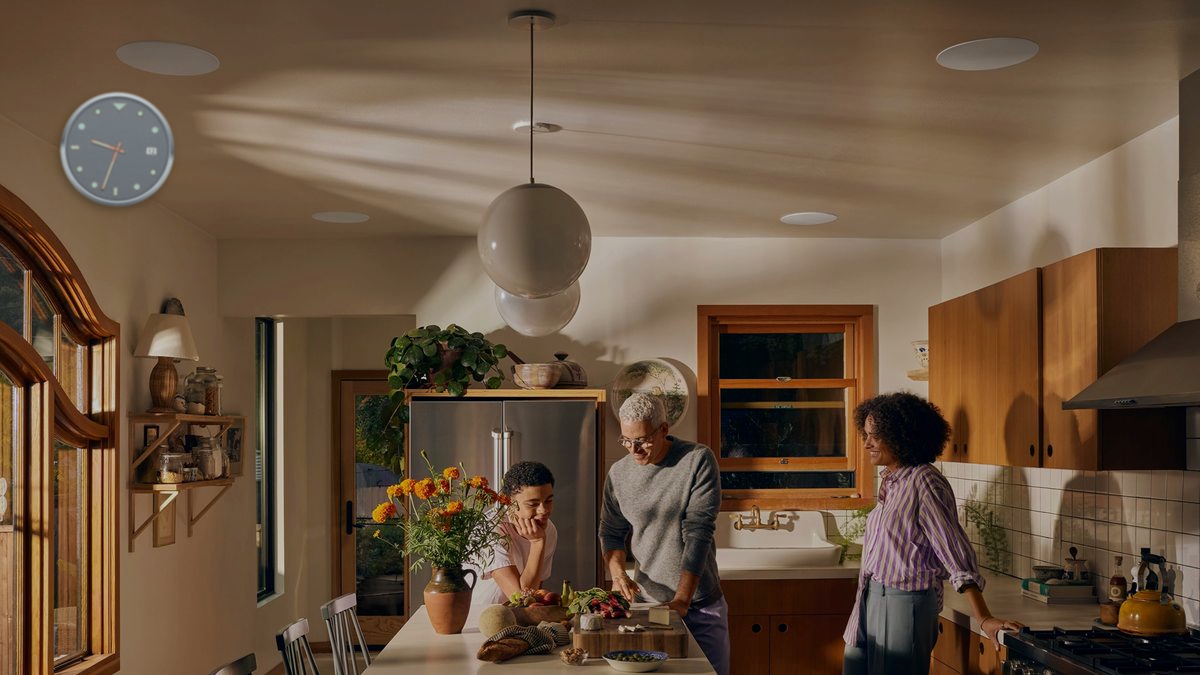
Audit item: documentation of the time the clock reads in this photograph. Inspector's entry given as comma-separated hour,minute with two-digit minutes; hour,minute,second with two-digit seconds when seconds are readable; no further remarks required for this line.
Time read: 9,33
